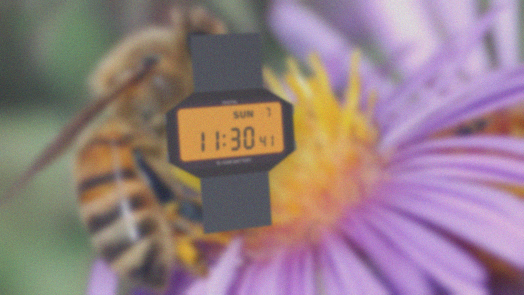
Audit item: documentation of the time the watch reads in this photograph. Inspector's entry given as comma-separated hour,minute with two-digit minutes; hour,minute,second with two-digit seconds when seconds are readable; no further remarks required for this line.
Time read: 11,30,41
